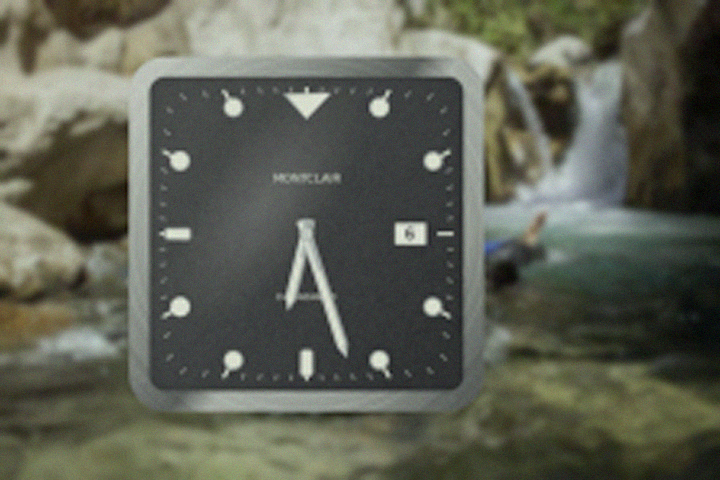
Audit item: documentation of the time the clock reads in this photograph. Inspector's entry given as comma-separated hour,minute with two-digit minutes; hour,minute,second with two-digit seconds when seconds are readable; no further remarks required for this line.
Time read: 6,27
